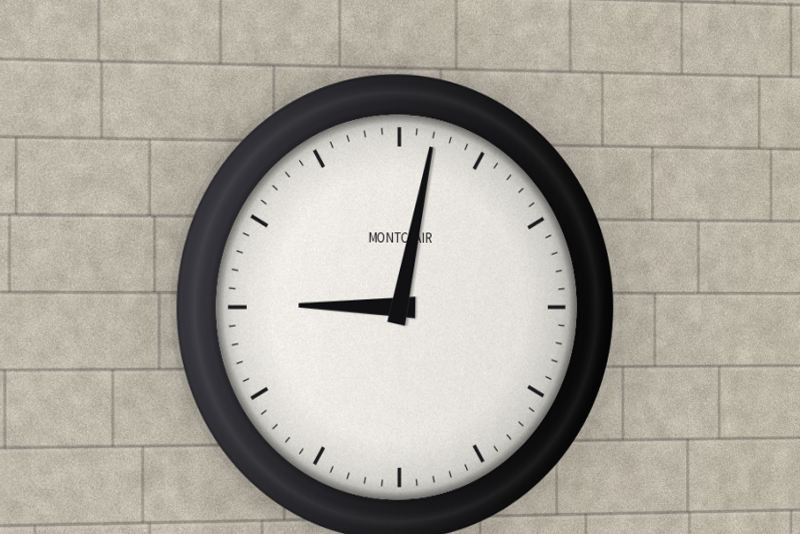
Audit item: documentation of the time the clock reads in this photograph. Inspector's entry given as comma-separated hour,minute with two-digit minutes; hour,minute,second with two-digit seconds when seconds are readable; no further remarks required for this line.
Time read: 9,02
